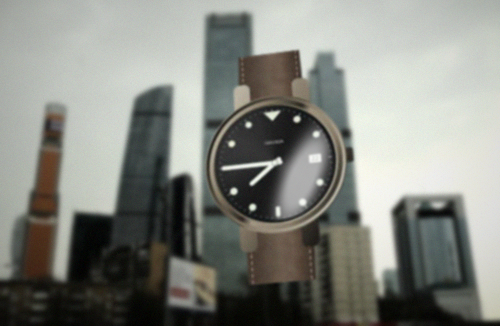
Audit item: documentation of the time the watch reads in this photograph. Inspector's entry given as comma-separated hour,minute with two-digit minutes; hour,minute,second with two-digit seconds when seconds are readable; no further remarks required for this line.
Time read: 7,45
